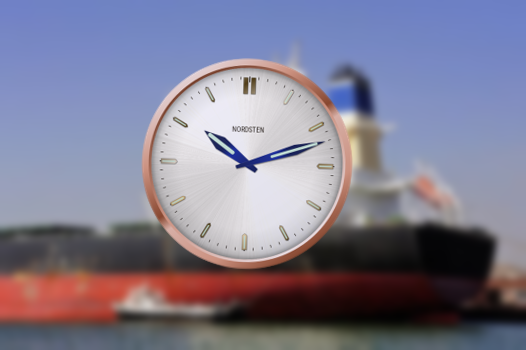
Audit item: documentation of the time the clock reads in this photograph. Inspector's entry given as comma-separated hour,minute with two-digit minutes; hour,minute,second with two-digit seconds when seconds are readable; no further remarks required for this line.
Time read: 10,12
